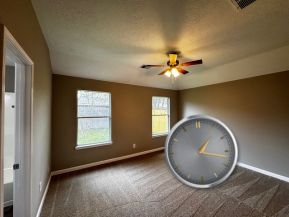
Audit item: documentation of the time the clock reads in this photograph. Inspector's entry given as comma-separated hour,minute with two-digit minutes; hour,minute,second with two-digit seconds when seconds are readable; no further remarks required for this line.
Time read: 1,17
